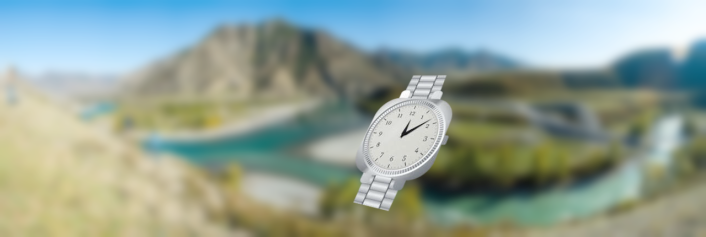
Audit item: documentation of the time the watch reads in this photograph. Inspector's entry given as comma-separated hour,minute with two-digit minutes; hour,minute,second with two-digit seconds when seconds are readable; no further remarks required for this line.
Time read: 12,08
